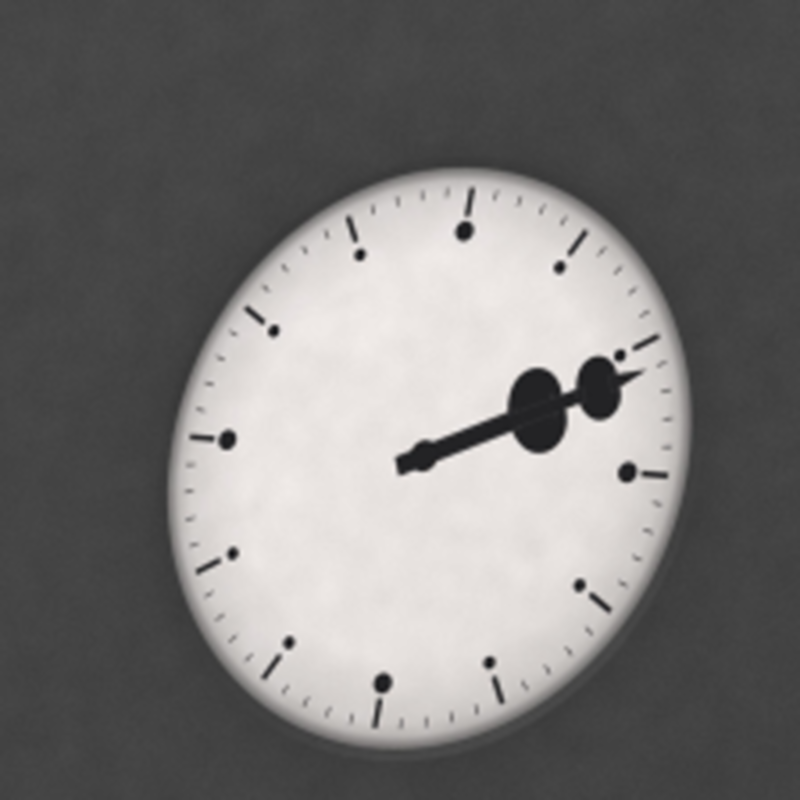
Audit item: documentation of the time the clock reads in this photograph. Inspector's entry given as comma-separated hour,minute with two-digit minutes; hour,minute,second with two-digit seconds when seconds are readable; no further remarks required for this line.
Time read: 2,11
